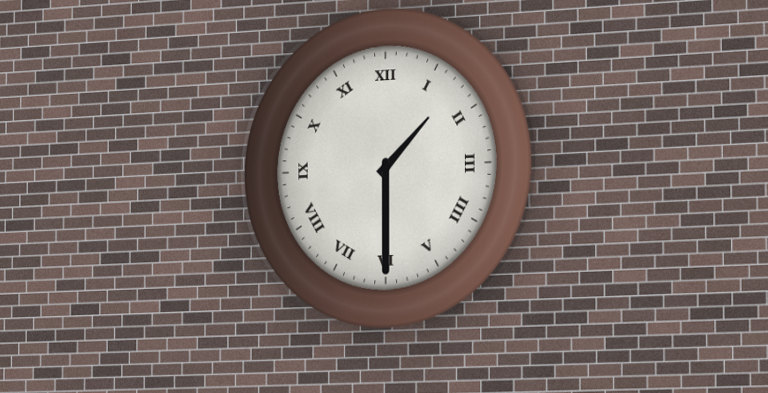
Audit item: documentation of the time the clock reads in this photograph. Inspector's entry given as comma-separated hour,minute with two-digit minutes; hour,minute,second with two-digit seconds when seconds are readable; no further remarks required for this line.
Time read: 1,30
